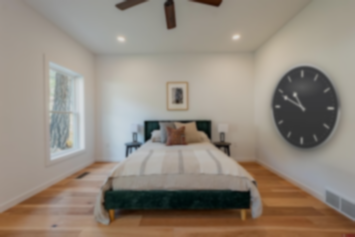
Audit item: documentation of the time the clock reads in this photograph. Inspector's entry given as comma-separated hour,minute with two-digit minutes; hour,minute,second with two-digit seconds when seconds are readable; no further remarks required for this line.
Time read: 10,49
